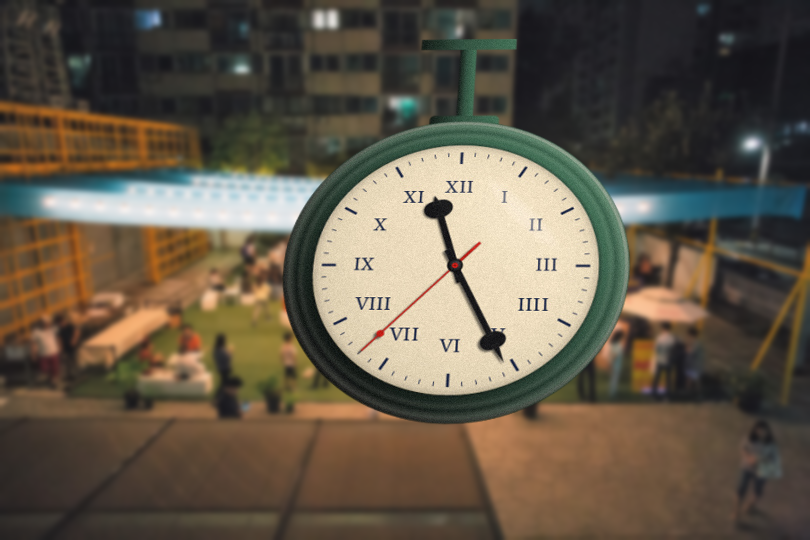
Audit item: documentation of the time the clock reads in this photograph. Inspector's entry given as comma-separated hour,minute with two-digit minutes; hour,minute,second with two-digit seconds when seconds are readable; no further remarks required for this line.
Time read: 11,25,37
